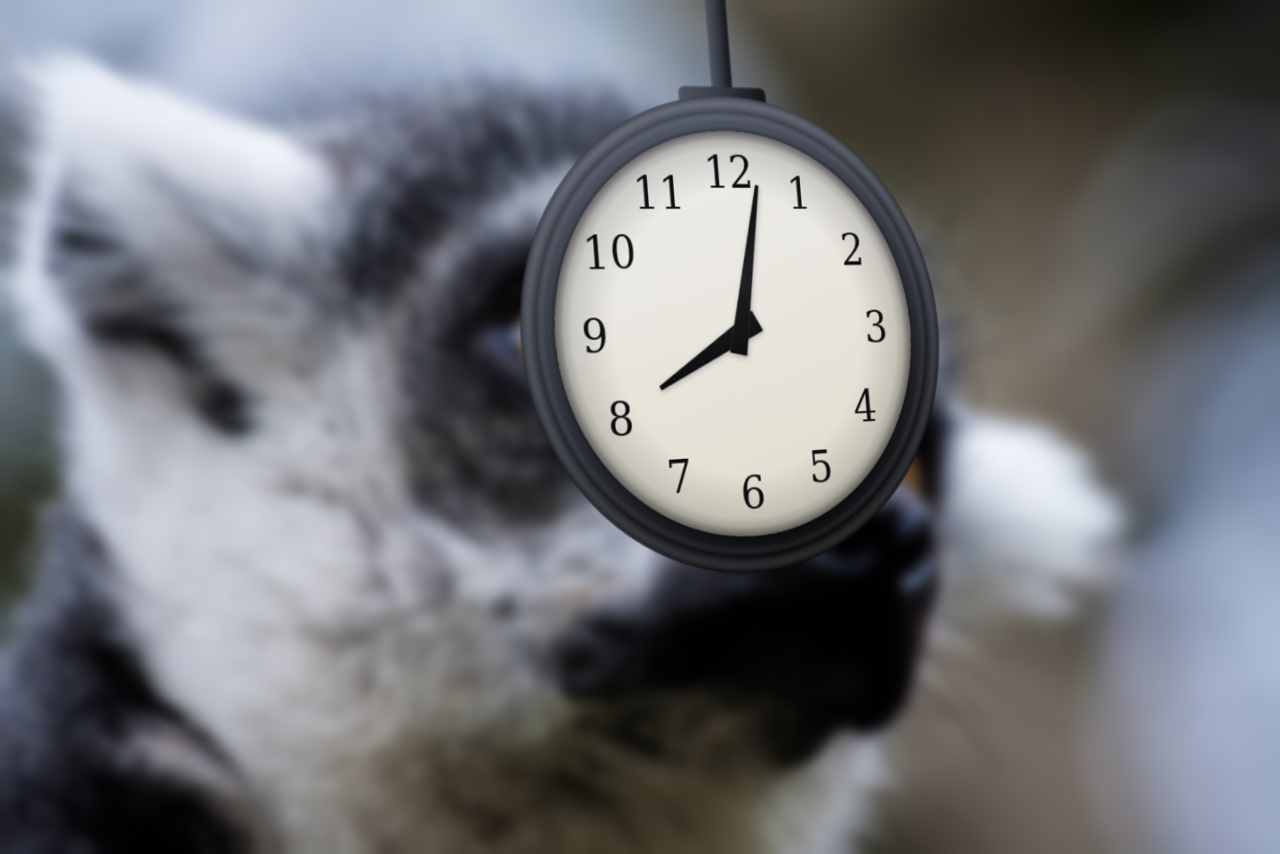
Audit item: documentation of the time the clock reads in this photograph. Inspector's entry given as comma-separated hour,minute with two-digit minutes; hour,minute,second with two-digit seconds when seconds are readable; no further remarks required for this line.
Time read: 8,02
